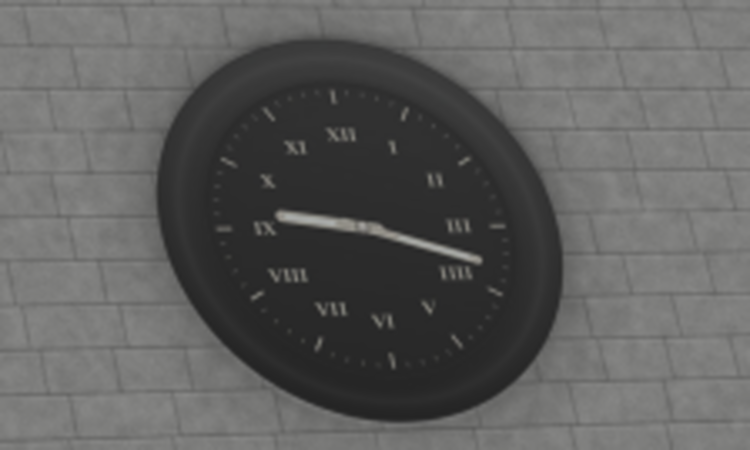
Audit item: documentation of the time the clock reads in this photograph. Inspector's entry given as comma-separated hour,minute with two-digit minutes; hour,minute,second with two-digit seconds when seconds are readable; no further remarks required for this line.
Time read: 9,18
